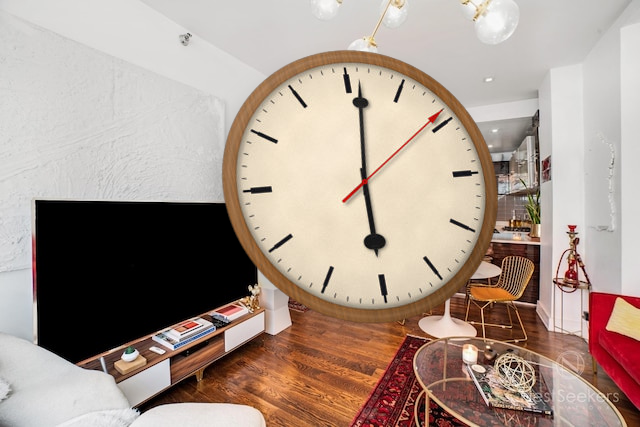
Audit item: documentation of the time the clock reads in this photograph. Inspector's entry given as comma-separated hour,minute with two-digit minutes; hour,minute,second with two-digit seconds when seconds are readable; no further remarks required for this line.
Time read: 6,01,09
